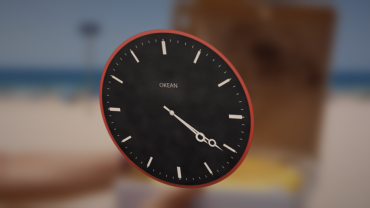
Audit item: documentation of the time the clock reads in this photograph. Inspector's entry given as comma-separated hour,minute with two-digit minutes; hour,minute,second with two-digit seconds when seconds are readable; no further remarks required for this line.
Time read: 4,21
